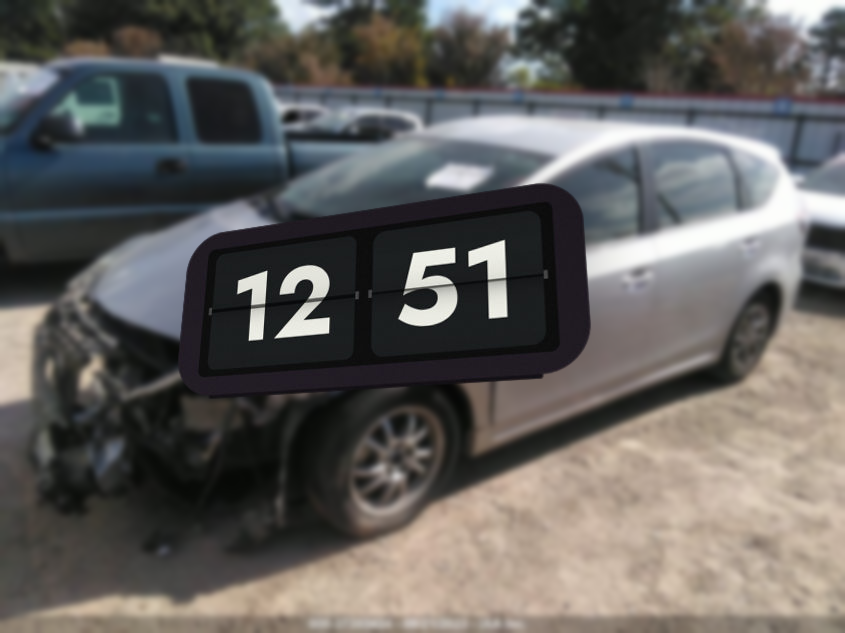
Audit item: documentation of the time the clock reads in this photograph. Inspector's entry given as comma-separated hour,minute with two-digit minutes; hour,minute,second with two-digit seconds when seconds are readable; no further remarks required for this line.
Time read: 12,51
